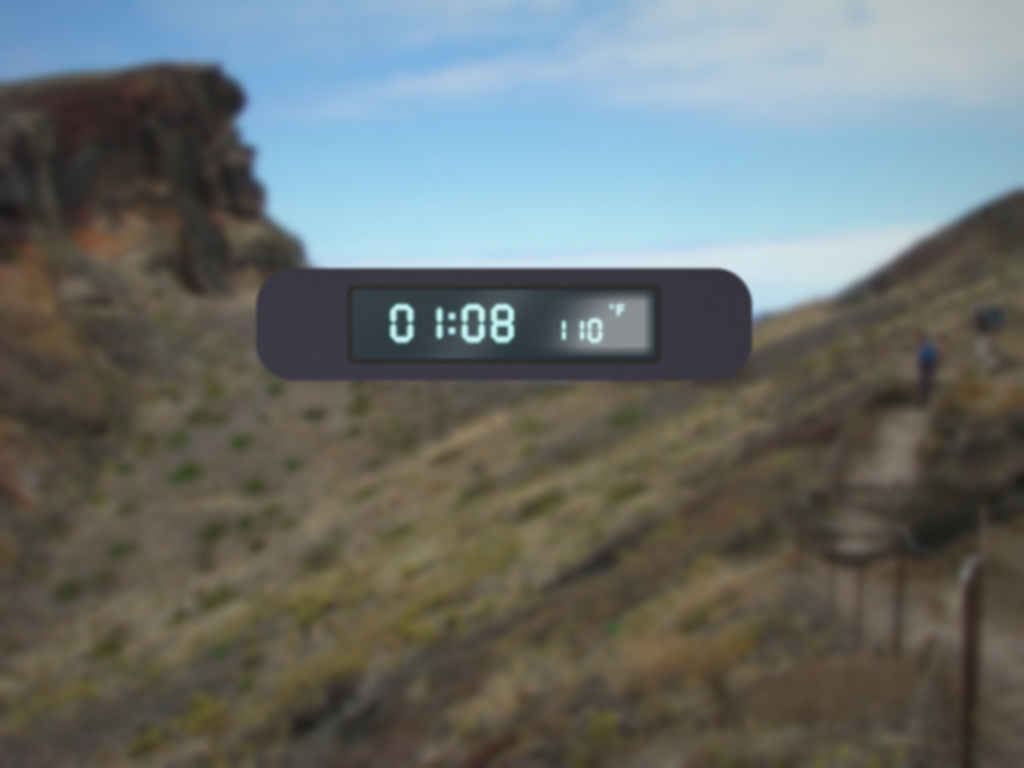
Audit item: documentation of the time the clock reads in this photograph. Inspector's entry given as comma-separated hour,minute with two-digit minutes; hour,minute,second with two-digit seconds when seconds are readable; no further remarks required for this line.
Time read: 1,08
